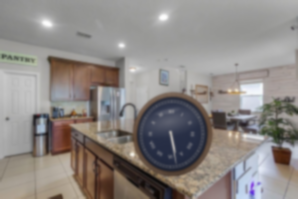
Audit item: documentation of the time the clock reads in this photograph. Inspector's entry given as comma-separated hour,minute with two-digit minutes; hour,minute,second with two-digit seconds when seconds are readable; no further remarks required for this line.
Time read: 5,28
